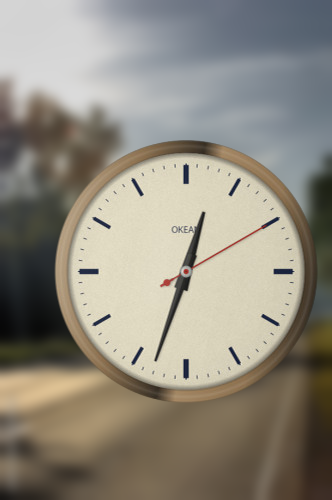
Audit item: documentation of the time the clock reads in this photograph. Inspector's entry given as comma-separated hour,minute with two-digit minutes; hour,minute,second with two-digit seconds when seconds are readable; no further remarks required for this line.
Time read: 12,33,10
